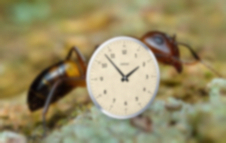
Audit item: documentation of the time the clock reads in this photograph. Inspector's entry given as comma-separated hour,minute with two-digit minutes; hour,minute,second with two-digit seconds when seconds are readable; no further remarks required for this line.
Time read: 1,53
